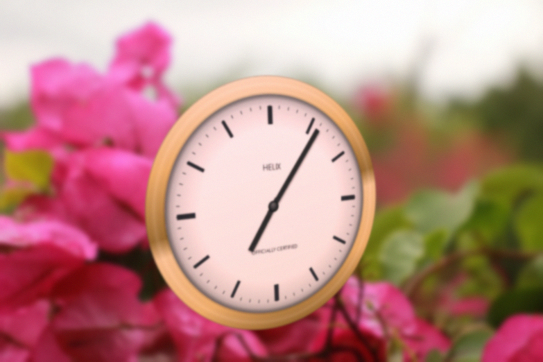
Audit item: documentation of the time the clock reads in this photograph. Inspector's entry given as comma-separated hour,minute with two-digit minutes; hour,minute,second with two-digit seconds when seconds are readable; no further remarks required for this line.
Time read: 7,06
